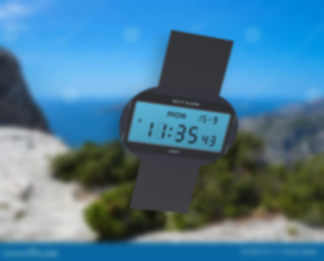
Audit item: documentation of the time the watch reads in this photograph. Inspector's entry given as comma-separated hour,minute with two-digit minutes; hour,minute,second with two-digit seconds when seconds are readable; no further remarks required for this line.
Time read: 11,35,43
